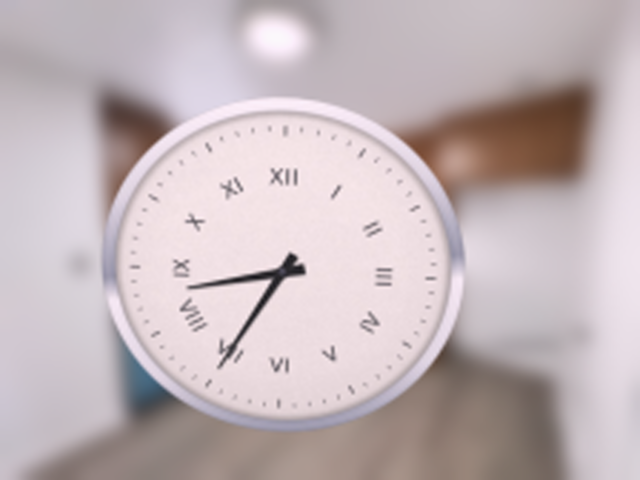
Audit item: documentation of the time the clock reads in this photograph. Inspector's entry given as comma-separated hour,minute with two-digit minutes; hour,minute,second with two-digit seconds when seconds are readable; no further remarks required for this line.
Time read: 8,35
